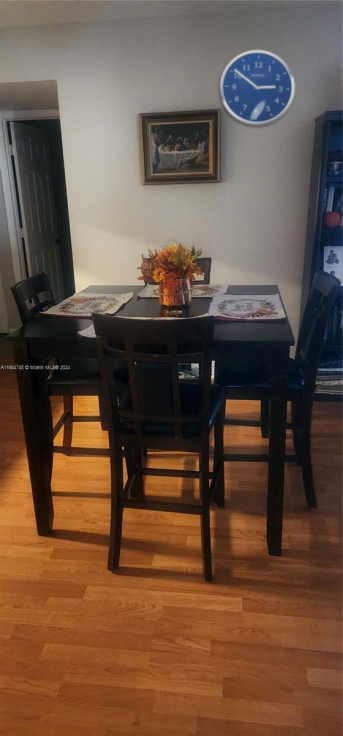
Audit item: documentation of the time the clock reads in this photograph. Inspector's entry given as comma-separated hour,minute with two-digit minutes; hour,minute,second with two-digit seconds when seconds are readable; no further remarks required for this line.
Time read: 2,51
